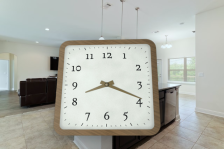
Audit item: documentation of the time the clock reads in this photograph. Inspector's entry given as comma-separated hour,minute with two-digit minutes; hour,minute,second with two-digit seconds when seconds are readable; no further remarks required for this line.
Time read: 8,19
